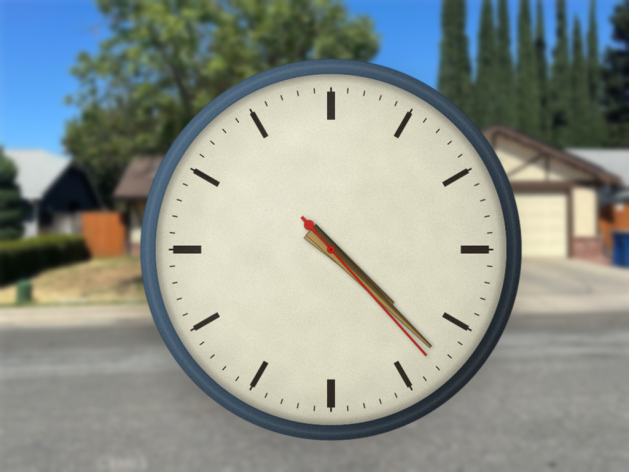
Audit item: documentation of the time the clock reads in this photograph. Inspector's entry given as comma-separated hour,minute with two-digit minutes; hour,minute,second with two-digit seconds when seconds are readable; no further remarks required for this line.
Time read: 4,22,23
